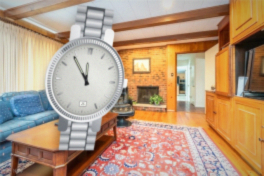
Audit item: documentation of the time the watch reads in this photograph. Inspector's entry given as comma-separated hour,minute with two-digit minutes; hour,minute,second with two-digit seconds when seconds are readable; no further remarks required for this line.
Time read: 11,54
